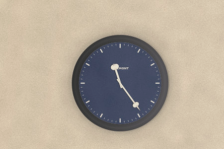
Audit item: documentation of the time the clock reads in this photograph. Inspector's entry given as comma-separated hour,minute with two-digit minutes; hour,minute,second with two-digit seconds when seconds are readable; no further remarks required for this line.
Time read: 11,24
